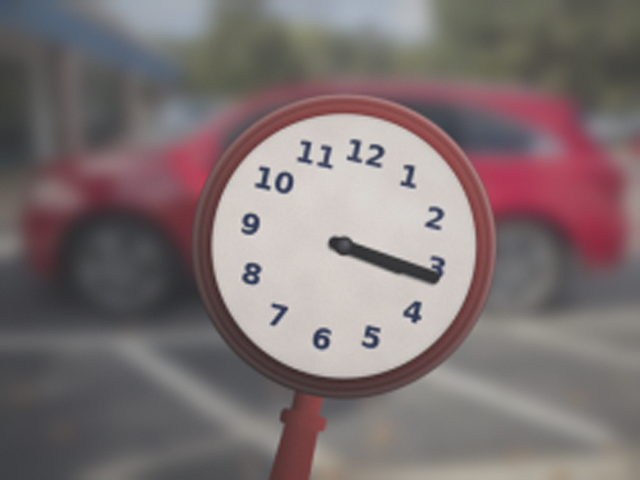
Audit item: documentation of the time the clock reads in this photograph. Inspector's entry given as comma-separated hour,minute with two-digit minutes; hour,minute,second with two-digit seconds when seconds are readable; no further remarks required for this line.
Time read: 3,16
